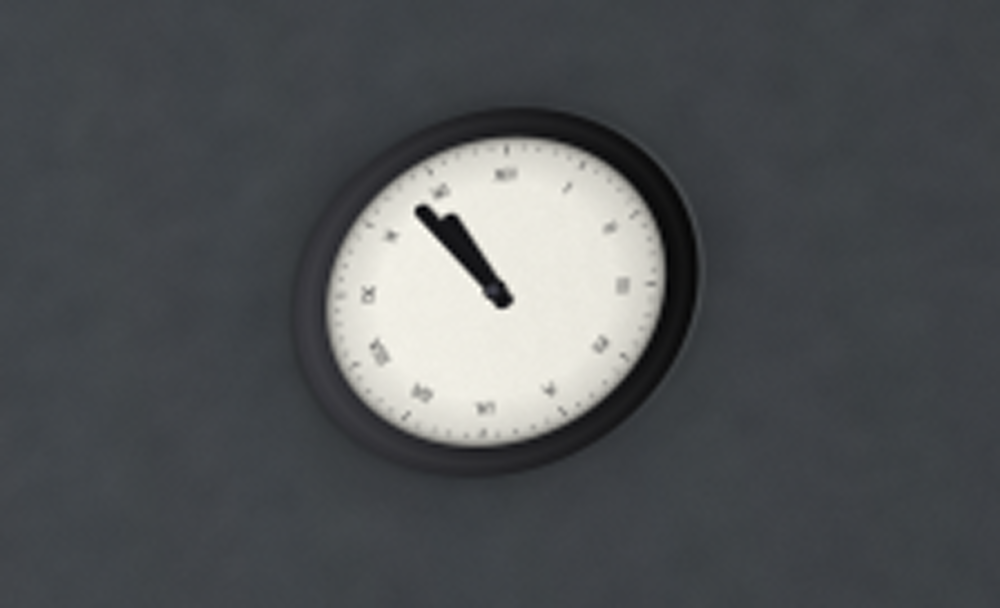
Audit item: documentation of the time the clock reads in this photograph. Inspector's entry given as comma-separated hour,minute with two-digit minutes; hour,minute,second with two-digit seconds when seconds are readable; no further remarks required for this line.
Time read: 10,53
